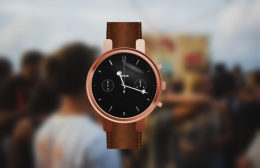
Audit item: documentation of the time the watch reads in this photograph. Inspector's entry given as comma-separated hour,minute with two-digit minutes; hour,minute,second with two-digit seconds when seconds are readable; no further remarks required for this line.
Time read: 11,18
